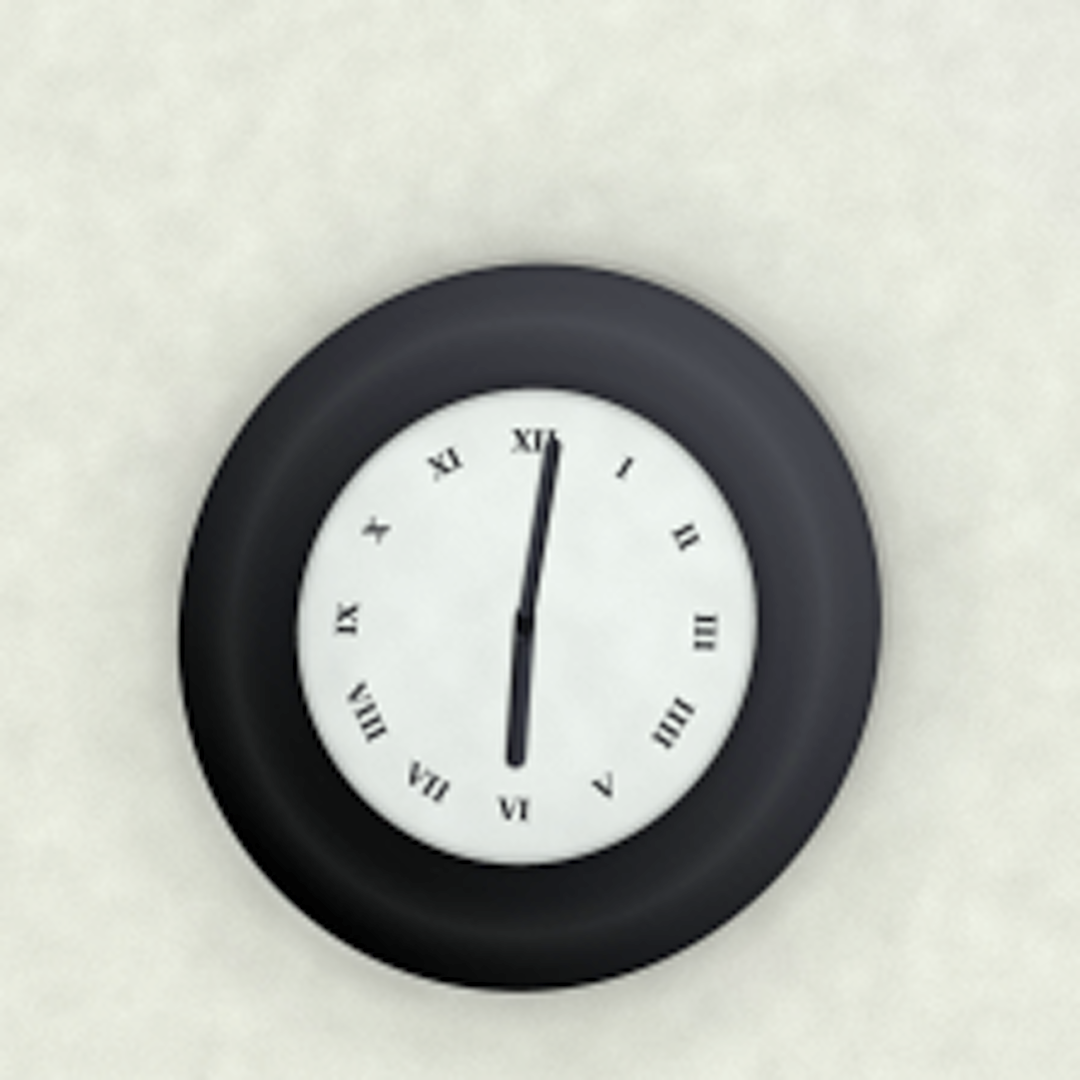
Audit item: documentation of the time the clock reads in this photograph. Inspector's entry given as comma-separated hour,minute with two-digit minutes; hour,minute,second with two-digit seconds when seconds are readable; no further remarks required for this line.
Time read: 6,01
